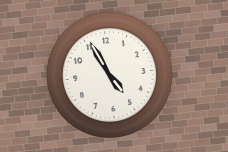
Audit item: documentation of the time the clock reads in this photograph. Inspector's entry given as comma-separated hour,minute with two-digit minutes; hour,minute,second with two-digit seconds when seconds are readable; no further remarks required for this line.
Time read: 4,56
